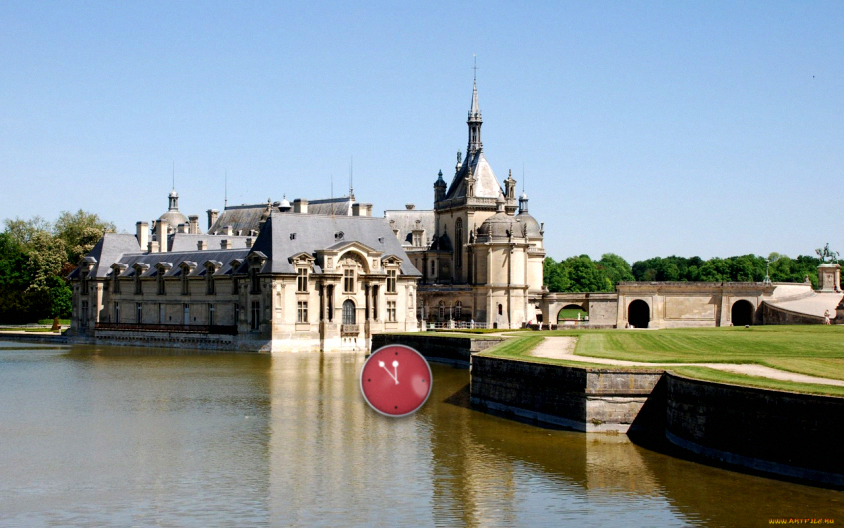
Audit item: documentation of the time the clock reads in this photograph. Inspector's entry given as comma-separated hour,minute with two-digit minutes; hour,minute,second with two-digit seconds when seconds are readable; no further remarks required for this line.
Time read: 11,53
